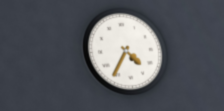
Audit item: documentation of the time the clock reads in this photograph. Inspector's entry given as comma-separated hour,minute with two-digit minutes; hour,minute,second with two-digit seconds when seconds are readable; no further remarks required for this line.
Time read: 4,36
